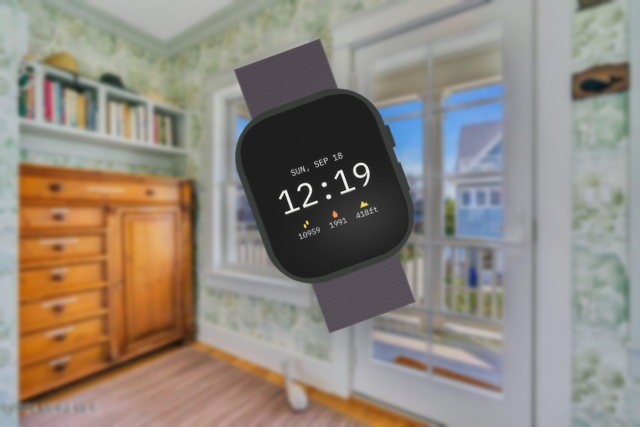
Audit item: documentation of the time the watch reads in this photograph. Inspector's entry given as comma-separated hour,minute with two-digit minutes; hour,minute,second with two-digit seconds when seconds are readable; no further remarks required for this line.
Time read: 12,19
